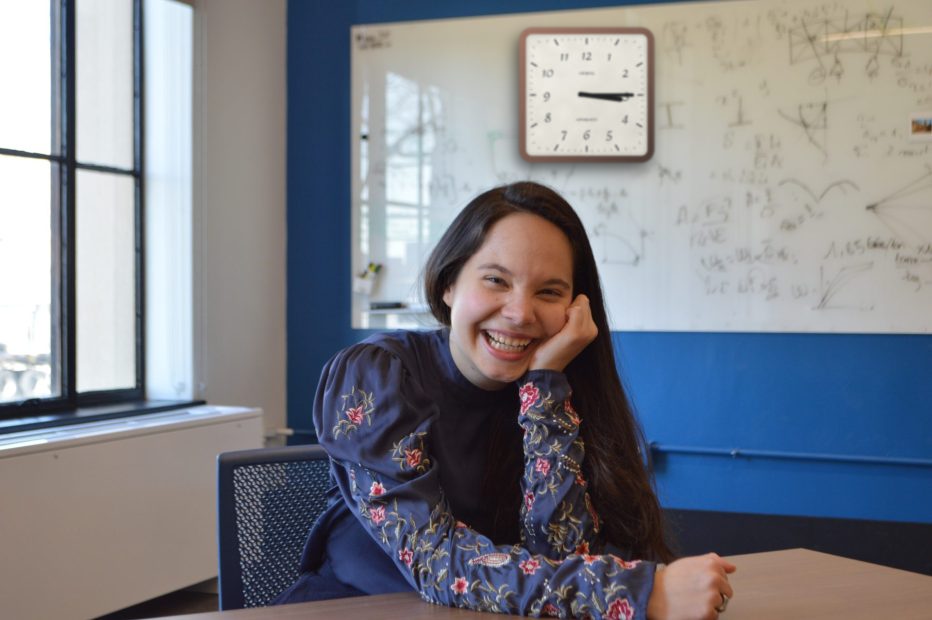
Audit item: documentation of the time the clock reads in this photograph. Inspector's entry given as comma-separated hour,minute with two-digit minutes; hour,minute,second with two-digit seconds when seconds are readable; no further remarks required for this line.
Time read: 3,15
